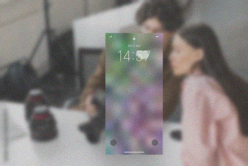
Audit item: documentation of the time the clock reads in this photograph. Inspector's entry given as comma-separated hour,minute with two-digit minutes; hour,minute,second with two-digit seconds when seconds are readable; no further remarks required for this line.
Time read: 14,57
